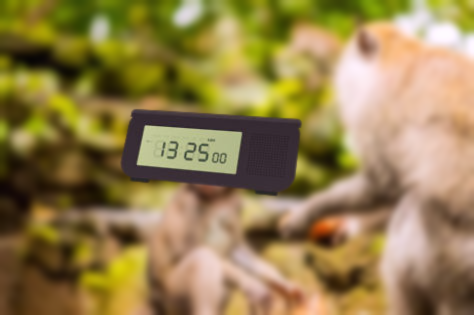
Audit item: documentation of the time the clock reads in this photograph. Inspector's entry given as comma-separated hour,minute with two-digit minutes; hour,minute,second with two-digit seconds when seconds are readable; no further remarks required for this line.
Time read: 13,25,00
